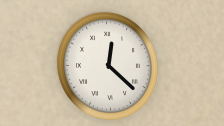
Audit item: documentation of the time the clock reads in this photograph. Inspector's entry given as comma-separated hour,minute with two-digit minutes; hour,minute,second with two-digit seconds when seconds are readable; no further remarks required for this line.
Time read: 12,22
